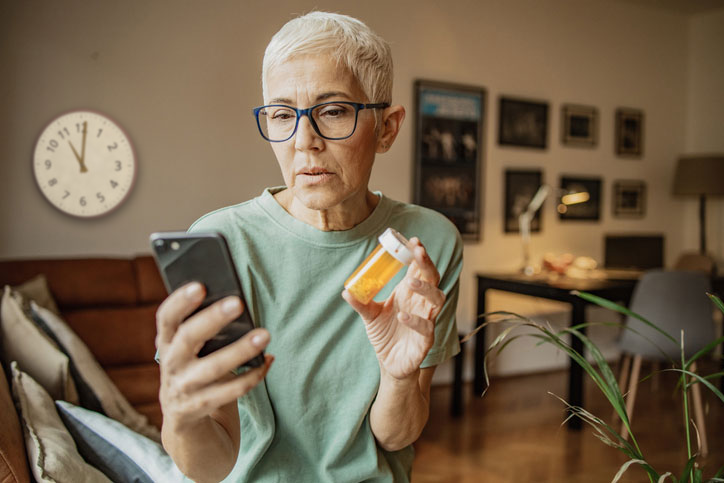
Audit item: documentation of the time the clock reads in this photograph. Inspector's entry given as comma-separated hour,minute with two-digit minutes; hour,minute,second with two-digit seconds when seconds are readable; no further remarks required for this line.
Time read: 11,01
